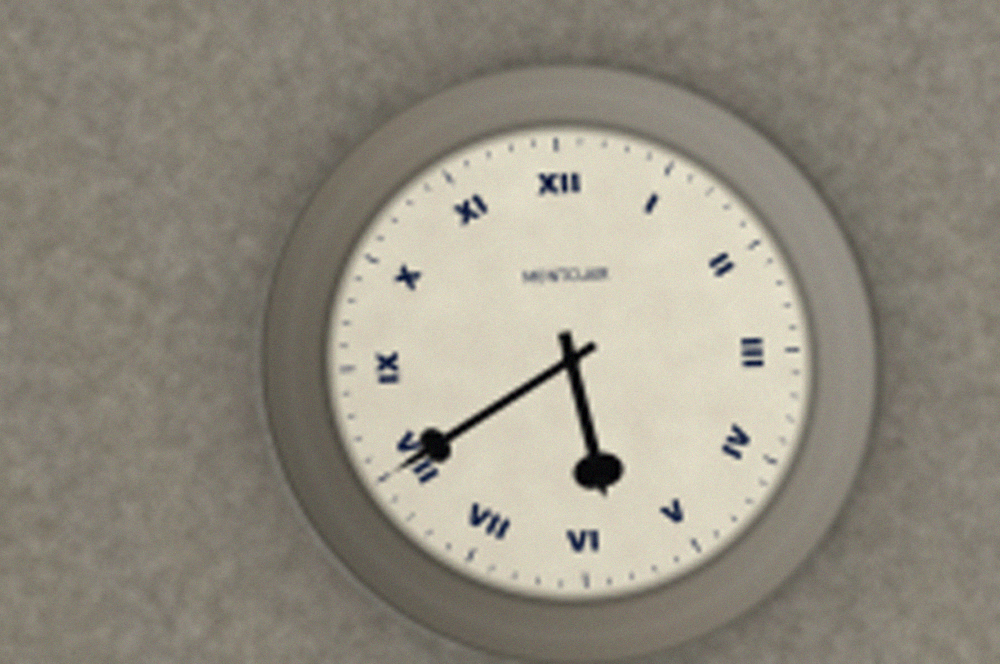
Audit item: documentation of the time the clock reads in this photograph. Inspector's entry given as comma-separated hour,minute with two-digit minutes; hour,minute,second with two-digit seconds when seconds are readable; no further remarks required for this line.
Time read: 5,40
